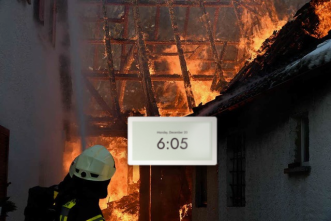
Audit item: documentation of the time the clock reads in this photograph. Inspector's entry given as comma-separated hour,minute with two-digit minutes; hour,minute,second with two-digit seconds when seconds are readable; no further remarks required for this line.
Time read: 6,05
